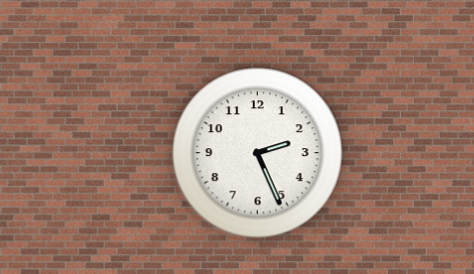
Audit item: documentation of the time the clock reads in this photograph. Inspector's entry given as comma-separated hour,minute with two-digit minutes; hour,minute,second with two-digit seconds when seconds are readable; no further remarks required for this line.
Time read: 2,26
